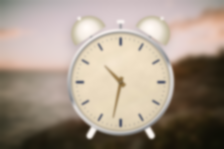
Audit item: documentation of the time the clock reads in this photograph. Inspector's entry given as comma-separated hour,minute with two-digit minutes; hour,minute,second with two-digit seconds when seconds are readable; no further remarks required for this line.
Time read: 10,32
